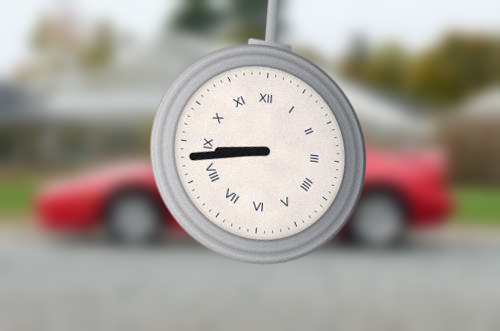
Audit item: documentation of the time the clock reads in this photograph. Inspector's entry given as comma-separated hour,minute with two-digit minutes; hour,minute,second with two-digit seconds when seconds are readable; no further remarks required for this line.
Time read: 8,43
